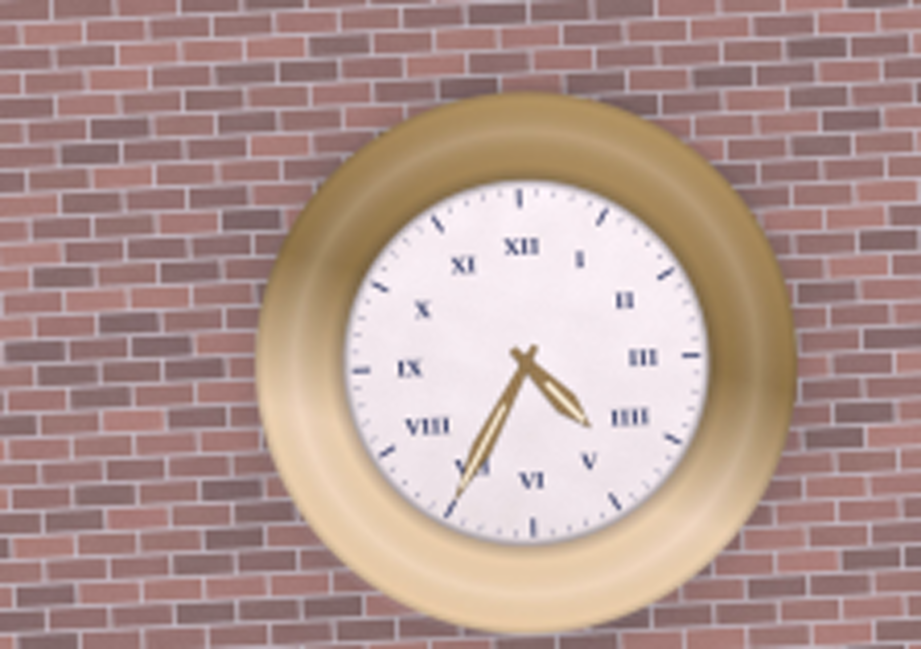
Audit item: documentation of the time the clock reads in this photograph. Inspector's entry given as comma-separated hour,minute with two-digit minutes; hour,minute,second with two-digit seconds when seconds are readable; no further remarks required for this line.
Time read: 4,35
